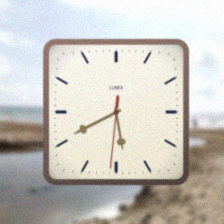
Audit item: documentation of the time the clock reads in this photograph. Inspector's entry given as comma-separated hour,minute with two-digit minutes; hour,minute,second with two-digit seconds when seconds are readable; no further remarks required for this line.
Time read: 5,40,31
